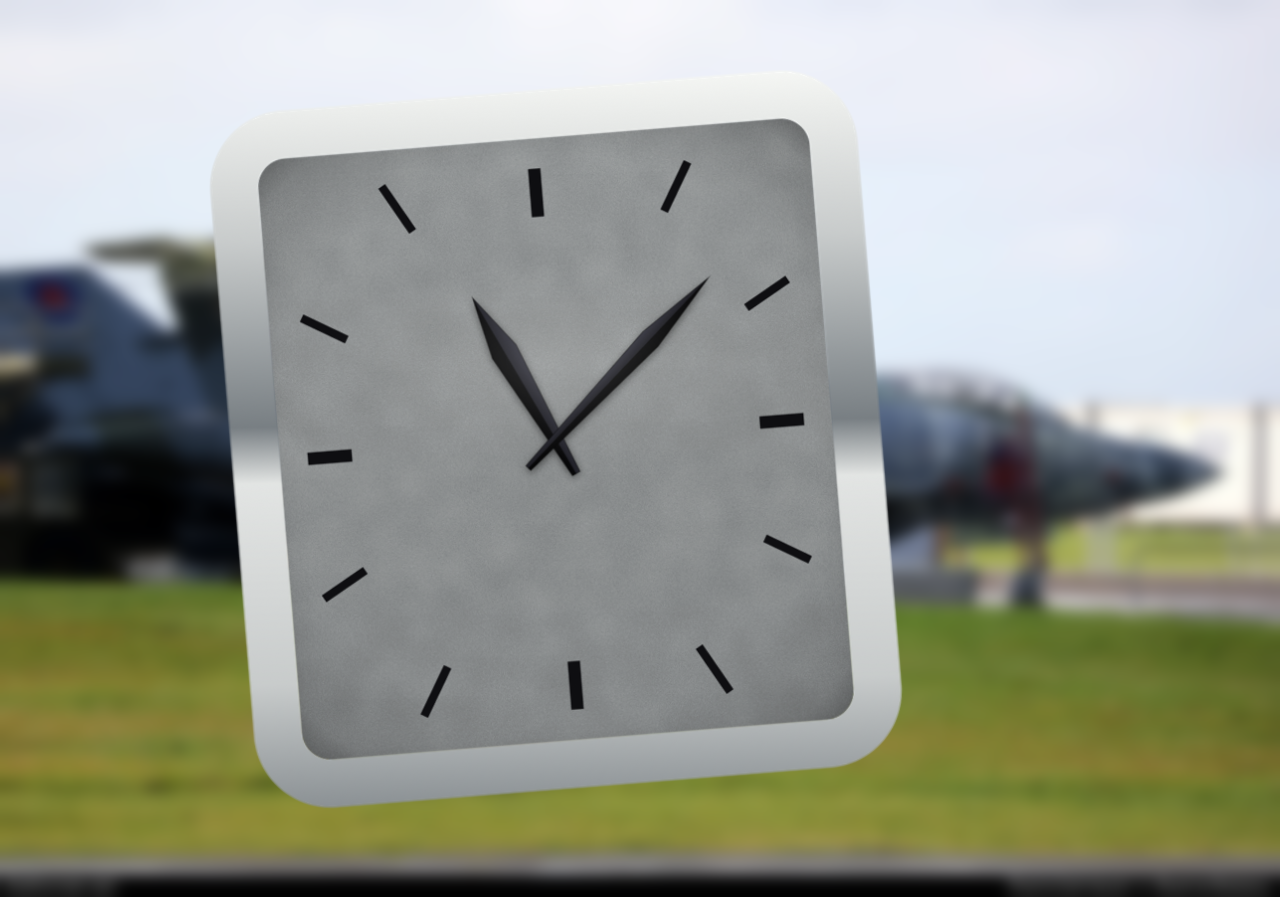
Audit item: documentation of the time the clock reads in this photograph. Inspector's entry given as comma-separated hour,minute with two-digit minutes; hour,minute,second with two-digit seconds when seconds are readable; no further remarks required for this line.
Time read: 11,08
